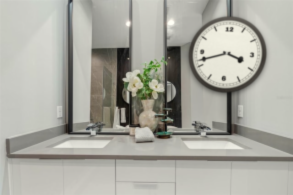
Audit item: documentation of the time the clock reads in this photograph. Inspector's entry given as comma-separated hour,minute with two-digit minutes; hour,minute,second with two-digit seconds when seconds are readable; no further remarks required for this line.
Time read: 3,42
